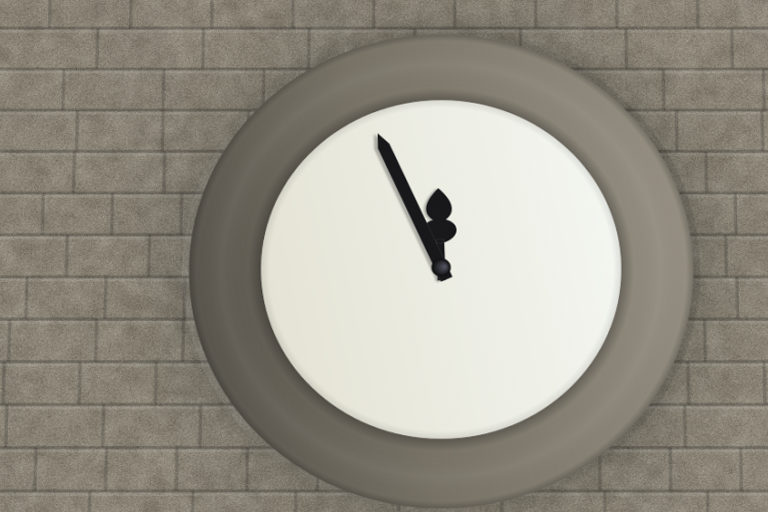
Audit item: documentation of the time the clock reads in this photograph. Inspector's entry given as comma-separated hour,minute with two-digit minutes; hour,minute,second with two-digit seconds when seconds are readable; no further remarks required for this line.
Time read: 11,56
